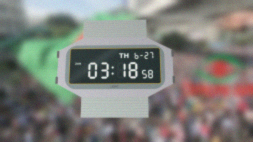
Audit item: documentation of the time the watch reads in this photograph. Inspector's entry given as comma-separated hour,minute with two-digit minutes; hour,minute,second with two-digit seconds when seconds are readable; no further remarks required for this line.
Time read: 3,18
